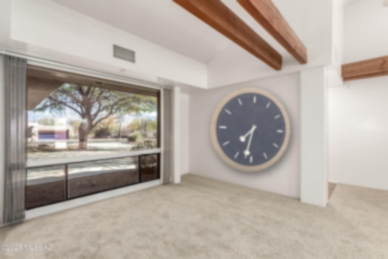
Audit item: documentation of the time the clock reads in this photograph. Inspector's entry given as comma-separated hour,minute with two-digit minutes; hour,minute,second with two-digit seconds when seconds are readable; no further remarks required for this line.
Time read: 7,32
